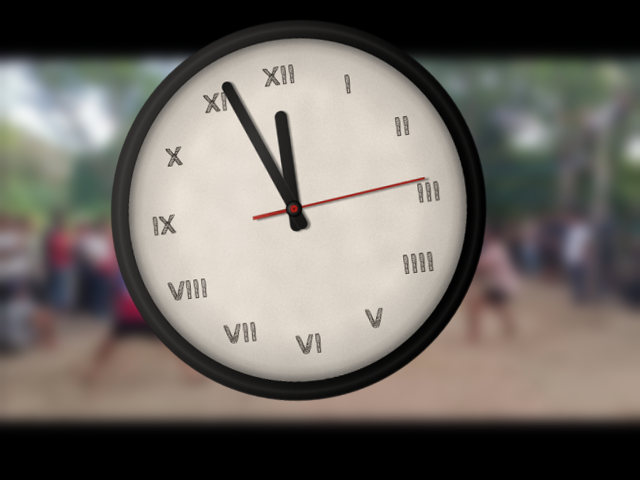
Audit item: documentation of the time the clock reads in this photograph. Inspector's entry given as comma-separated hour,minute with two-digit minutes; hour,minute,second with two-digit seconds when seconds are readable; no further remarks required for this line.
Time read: 11,56,14
